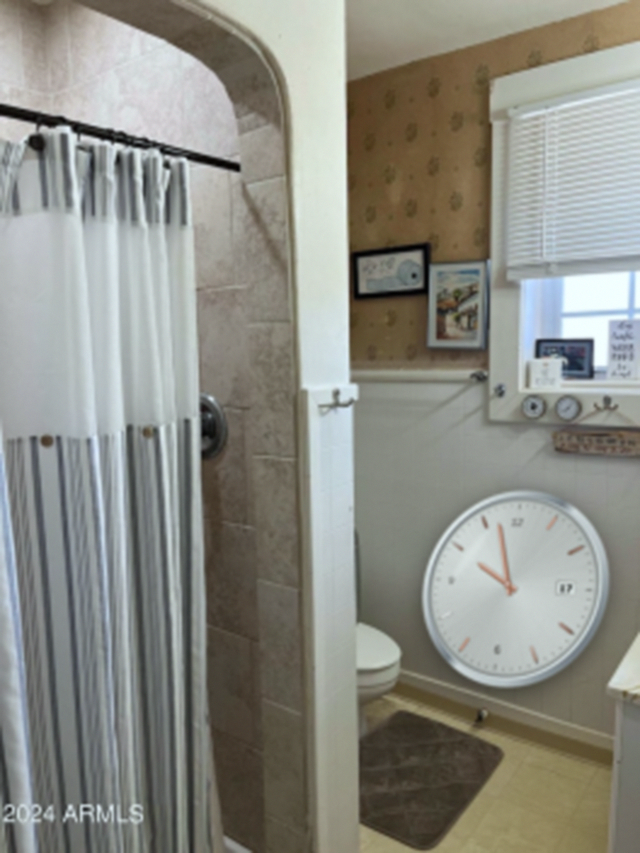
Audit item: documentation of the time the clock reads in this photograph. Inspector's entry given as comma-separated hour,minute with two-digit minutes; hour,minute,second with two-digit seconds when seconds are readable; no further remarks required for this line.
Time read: 9,57
